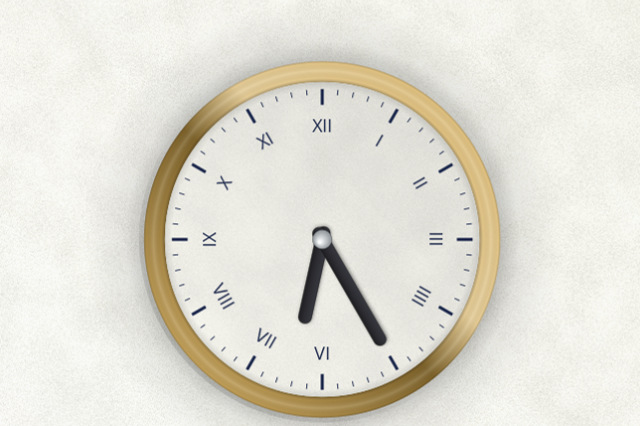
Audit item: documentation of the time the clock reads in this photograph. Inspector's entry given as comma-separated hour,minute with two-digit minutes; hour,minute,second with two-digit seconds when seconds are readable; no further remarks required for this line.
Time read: 6,25
